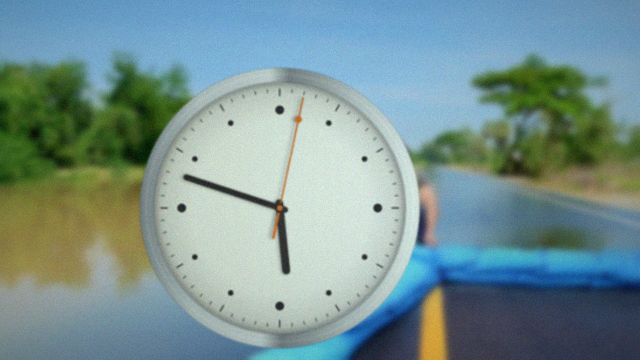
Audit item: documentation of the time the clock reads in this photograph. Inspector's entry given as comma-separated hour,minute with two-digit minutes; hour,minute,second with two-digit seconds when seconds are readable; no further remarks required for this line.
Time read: 5,48,02
